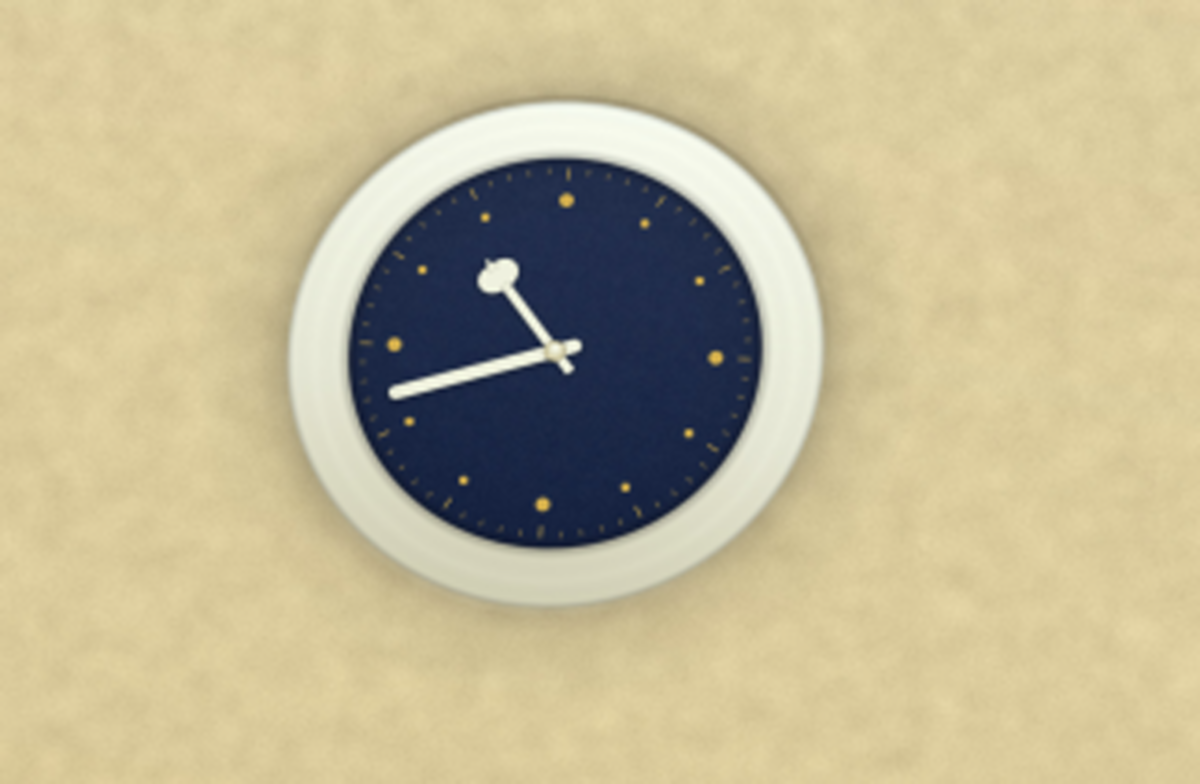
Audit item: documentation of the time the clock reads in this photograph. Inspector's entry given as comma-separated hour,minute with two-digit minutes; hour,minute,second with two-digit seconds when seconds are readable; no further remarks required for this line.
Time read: 10,42
